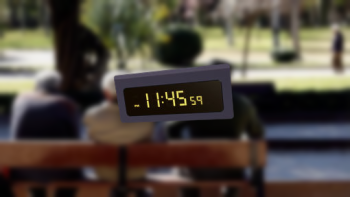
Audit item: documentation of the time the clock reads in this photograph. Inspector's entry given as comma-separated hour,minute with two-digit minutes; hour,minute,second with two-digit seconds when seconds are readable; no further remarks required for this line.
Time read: 11,45,59
